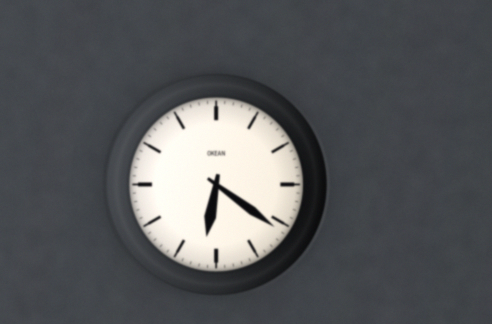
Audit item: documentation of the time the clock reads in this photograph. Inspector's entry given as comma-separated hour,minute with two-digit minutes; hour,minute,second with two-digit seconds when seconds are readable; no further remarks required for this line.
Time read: 6,21
